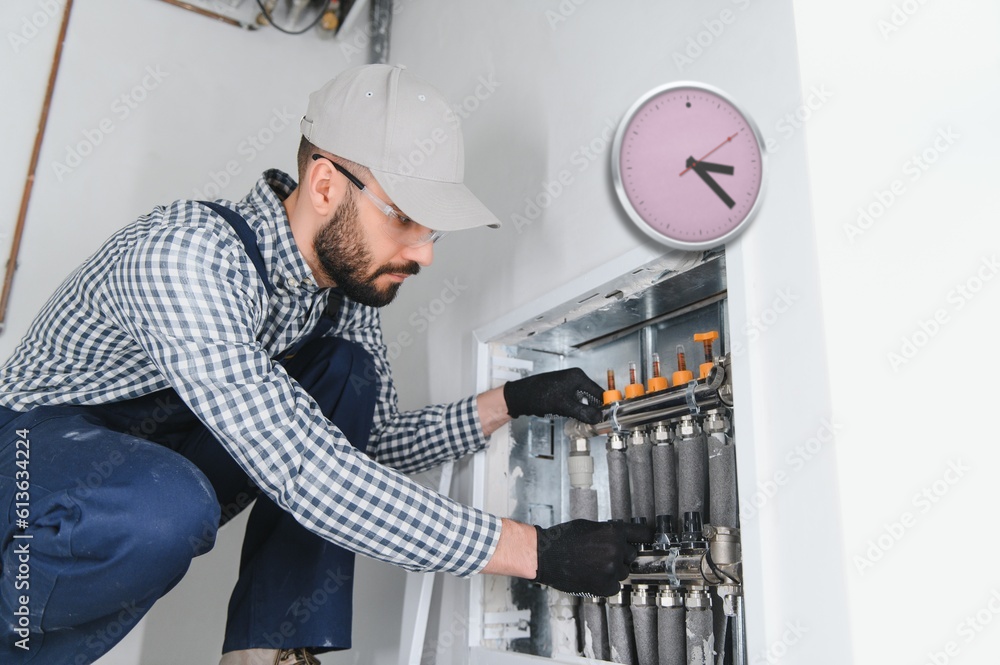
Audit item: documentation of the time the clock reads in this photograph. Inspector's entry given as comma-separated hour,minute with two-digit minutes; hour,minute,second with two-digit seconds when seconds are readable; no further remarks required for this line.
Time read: 3,23,10
